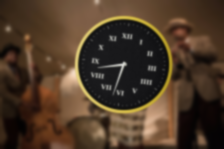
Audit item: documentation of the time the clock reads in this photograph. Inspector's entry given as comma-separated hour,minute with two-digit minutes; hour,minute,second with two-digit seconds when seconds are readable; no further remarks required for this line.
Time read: 8,32
